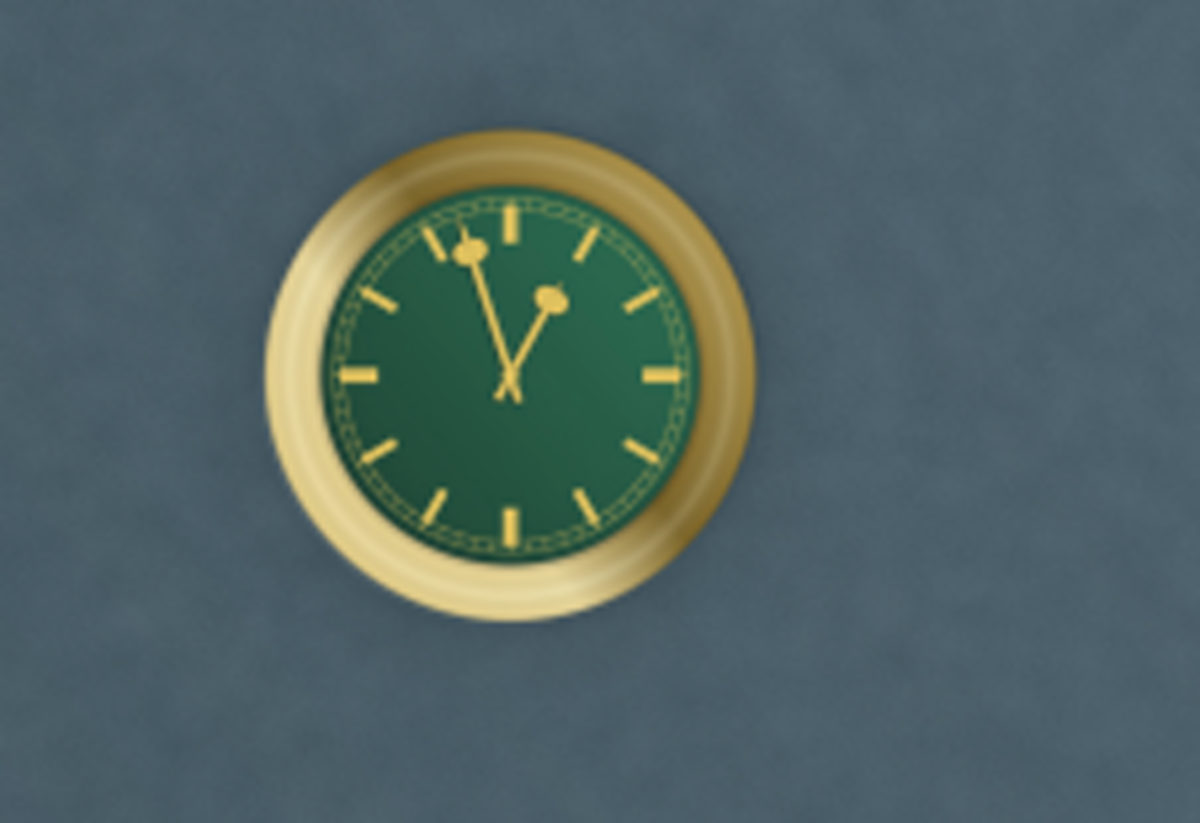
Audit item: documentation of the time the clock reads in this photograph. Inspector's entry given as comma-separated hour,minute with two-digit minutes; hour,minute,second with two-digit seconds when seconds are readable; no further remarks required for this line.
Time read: 12,57
